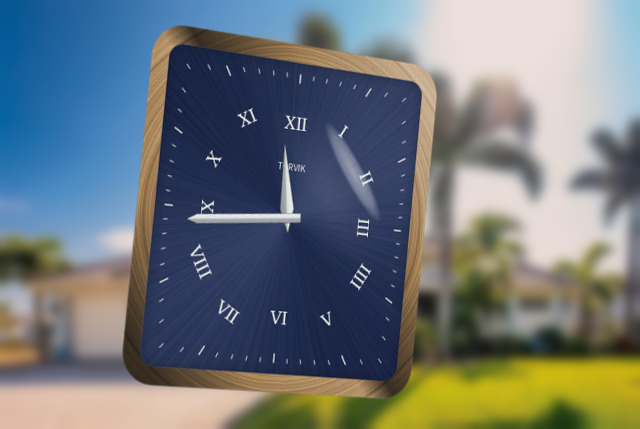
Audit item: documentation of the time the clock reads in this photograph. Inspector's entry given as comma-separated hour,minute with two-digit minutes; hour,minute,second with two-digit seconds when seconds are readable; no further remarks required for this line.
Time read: 11,44
